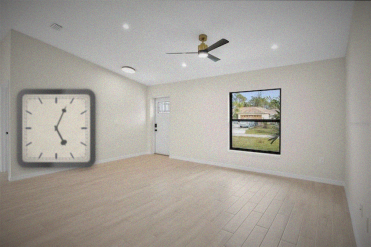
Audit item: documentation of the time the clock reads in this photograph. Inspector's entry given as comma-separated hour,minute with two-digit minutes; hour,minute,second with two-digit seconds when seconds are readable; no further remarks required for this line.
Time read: 5,04
